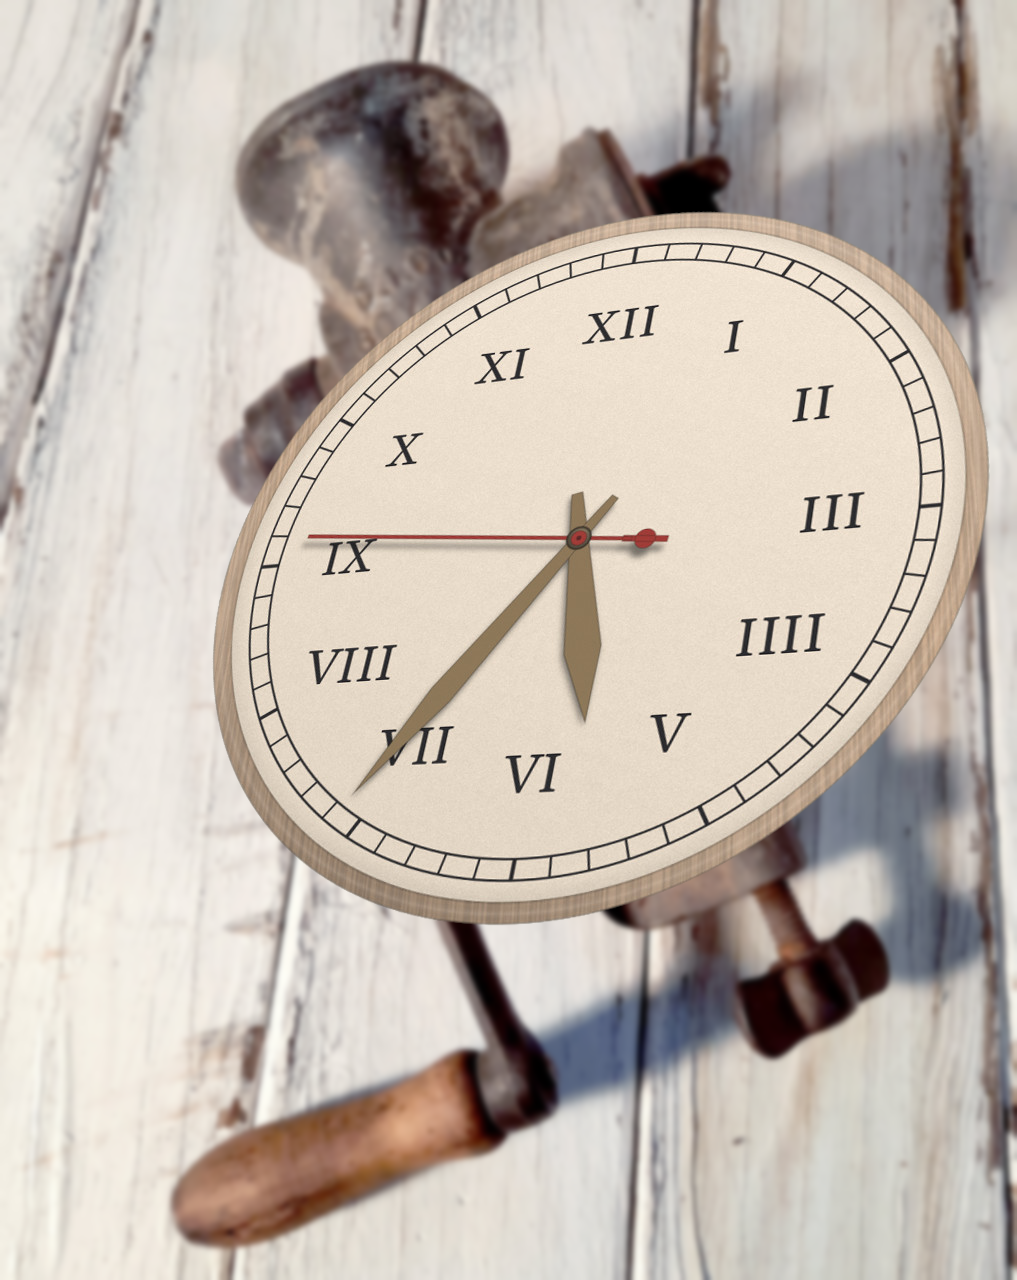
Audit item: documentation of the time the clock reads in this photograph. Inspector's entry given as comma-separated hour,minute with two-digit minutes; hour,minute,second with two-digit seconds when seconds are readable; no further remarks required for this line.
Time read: 5,35,46
